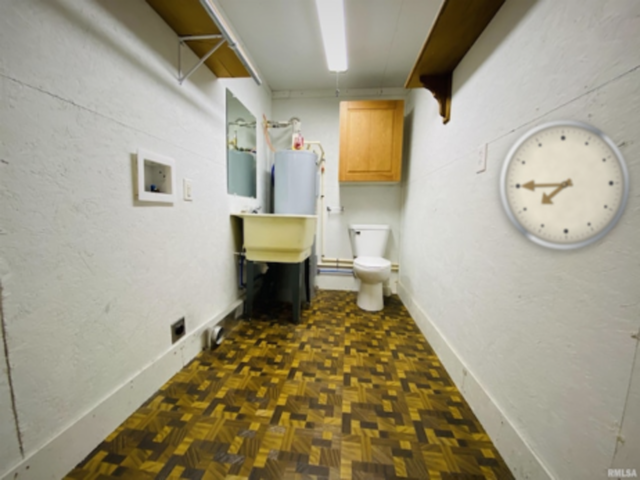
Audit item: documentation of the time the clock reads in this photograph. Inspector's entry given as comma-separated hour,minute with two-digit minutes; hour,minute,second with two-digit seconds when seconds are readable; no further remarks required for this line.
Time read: 7,45
